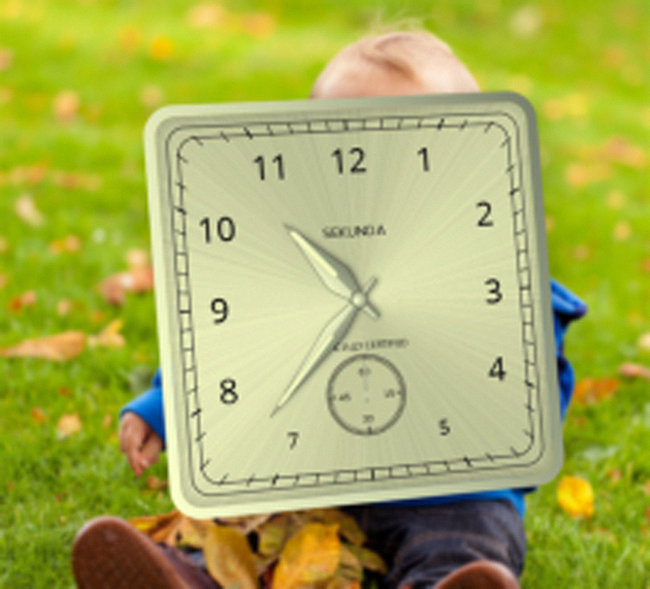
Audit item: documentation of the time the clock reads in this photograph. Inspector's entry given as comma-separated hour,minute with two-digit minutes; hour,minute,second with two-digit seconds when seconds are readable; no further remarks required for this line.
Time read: 10,37
